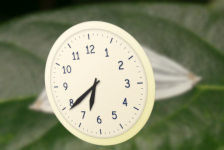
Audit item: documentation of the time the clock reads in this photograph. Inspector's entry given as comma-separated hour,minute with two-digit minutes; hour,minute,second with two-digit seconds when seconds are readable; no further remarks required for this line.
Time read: 6,39
